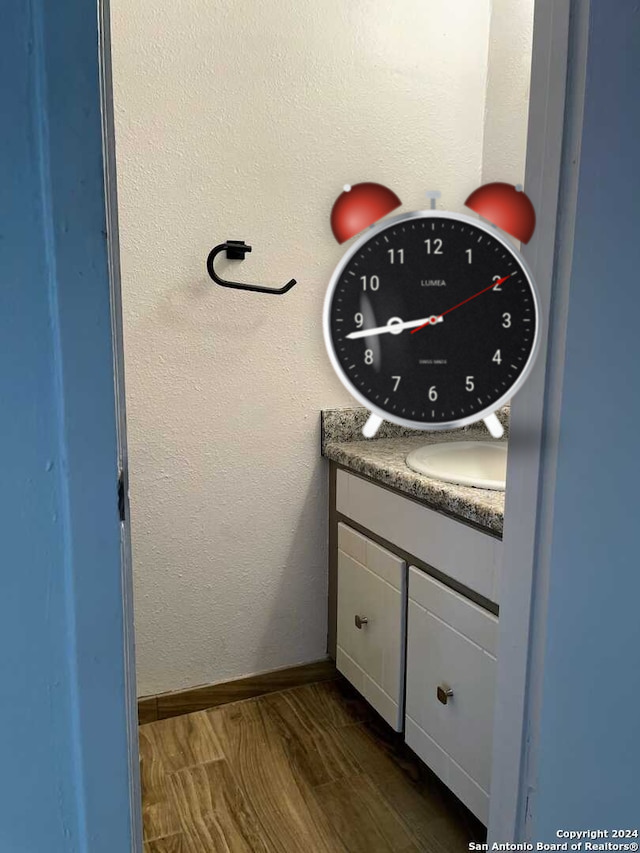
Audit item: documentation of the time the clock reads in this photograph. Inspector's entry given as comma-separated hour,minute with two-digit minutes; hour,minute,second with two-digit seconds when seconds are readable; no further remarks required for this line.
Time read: 8,43,10
